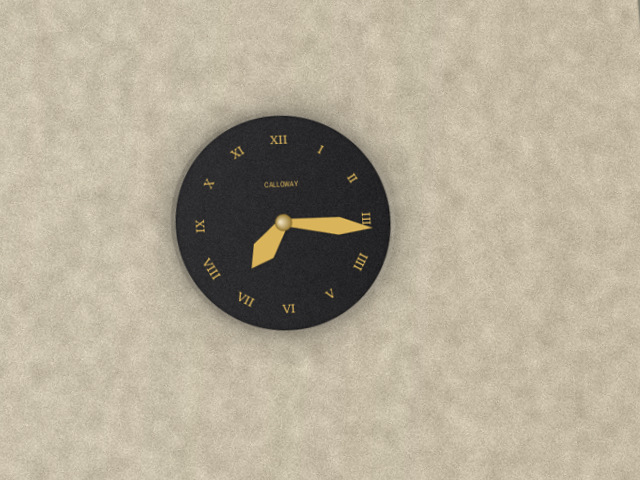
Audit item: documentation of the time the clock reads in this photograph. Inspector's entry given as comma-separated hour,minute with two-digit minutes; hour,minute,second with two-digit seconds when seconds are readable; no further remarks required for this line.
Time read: 7,16
